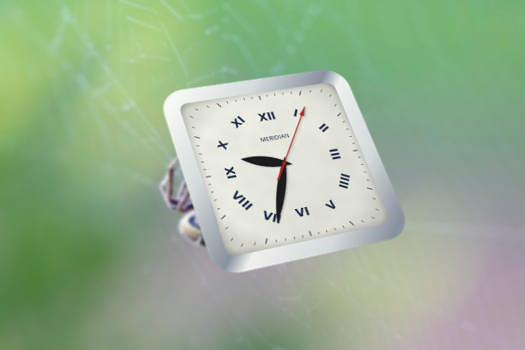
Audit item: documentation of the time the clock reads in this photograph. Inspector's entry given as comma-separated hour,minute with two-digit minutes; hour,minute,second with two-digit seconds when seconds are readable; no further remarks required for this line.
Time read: 9,34,06
